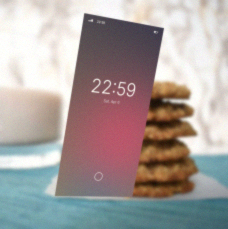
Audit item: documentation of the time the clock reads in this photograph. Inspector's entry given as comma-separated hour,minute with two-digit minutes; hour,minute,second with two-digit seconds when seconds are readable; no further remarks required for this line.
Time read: 22,59
